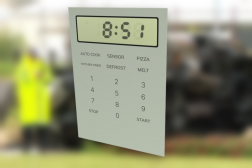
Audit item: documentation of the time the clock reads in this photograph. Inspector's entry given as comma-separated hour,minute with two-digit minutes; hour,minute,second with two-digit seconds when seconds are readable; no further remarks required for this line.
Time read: 8,51
